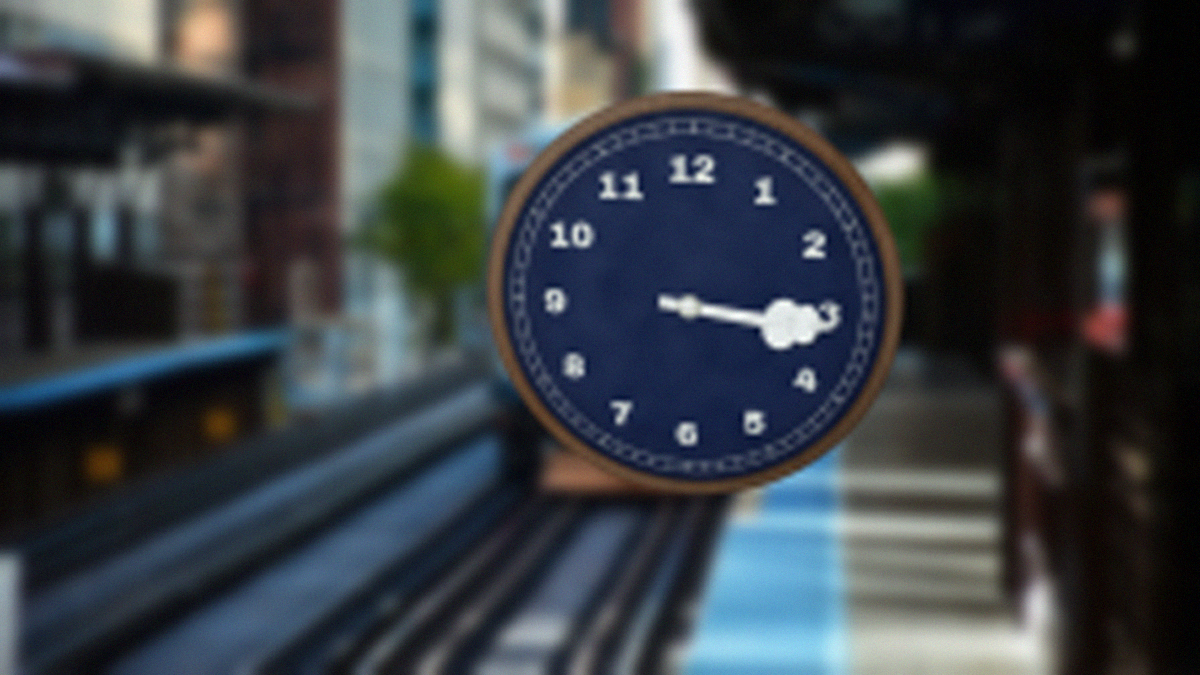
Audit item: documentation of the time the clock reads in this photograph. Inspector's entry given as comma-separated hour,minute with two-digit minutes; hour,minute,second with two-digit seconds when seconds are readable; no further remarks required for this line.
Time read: 3,16
